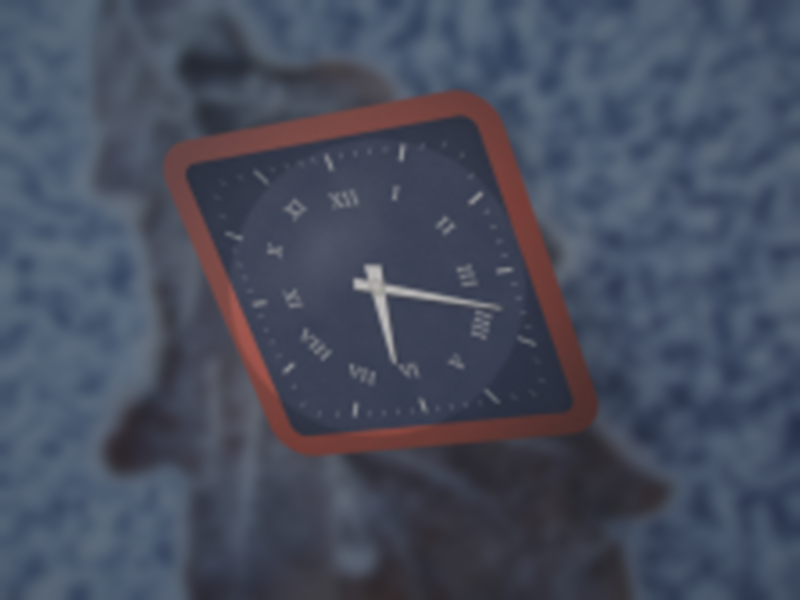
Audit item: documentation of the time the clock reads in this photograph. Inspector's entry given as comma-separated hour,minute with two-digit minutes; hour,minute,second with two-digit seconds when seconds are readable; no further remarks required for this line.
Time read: 6,18
